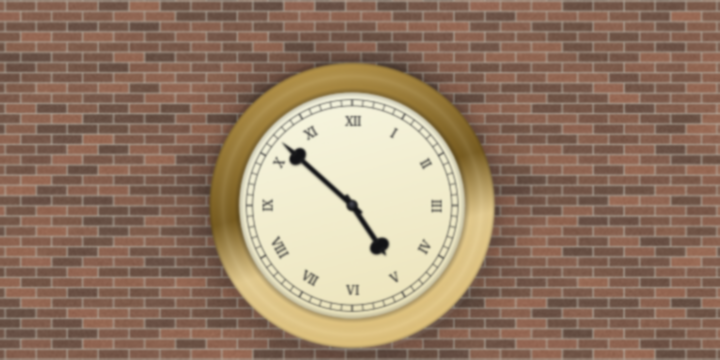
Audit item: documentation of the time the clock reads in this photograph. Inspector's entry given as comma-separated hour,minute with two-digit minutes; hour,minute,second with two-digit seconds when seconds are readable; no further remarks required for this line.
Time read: 4,52
